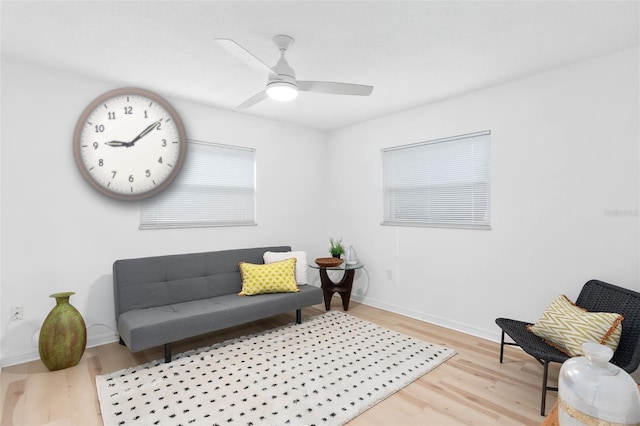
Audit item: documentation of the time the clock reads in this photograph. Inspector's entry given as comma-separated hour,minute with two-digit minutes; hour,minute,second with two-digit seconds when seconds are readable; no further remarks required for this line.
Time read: 9,09
